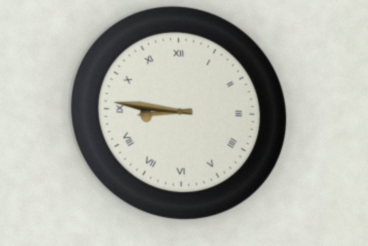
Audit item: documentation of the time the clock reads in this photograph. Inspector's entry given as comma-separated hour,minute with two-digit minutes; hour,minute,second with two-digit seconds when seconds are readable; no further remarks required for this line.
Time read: 8,46
